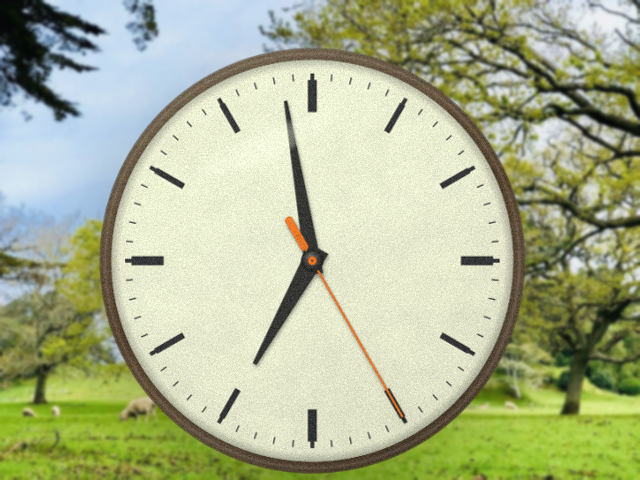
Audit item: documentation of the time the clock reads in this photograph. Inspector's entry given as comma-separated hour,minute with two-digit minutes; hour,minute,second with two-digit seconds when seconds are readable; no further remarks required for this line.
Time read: 6,58,25
